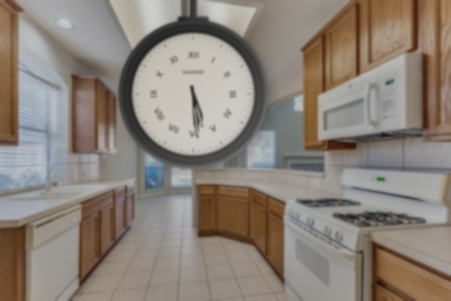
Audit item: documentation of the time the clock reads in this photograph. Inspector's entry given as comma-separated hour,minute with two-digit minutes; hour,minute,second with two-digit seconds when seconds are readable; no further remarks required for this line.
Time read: 5,29
